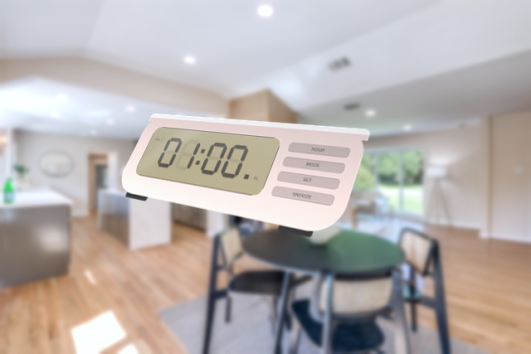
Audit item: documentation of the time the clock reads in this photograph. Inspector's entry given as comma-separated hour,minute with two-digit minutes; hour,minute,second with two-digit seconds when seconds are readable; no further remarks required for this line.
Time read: 1,00
